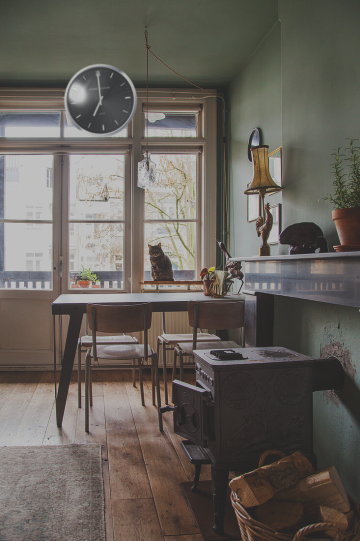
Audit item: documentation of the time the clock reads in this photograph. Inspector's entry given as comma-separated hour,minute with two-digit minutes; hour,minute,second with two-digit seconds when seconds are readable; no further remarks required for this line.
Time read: 7,00
